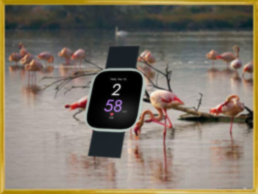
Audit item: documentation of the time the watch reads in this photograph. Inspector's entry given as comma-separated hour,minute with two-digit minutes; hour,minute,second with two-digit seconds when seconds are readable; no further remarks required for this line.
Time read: 2,58
